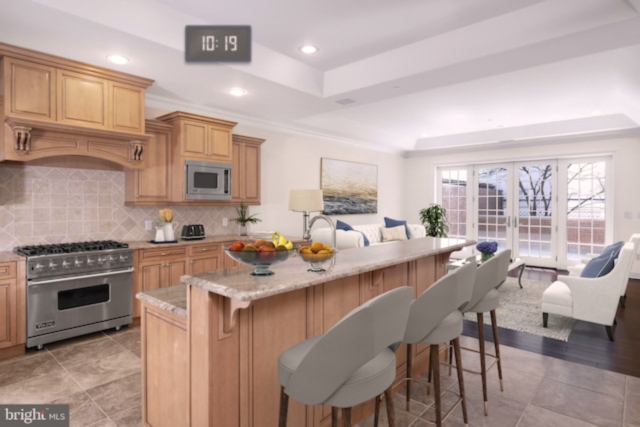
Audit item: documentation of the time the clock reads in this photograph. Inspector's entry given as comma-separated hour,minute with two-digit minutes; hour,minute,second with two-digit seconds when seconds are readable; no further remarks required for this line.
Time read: 10,19
